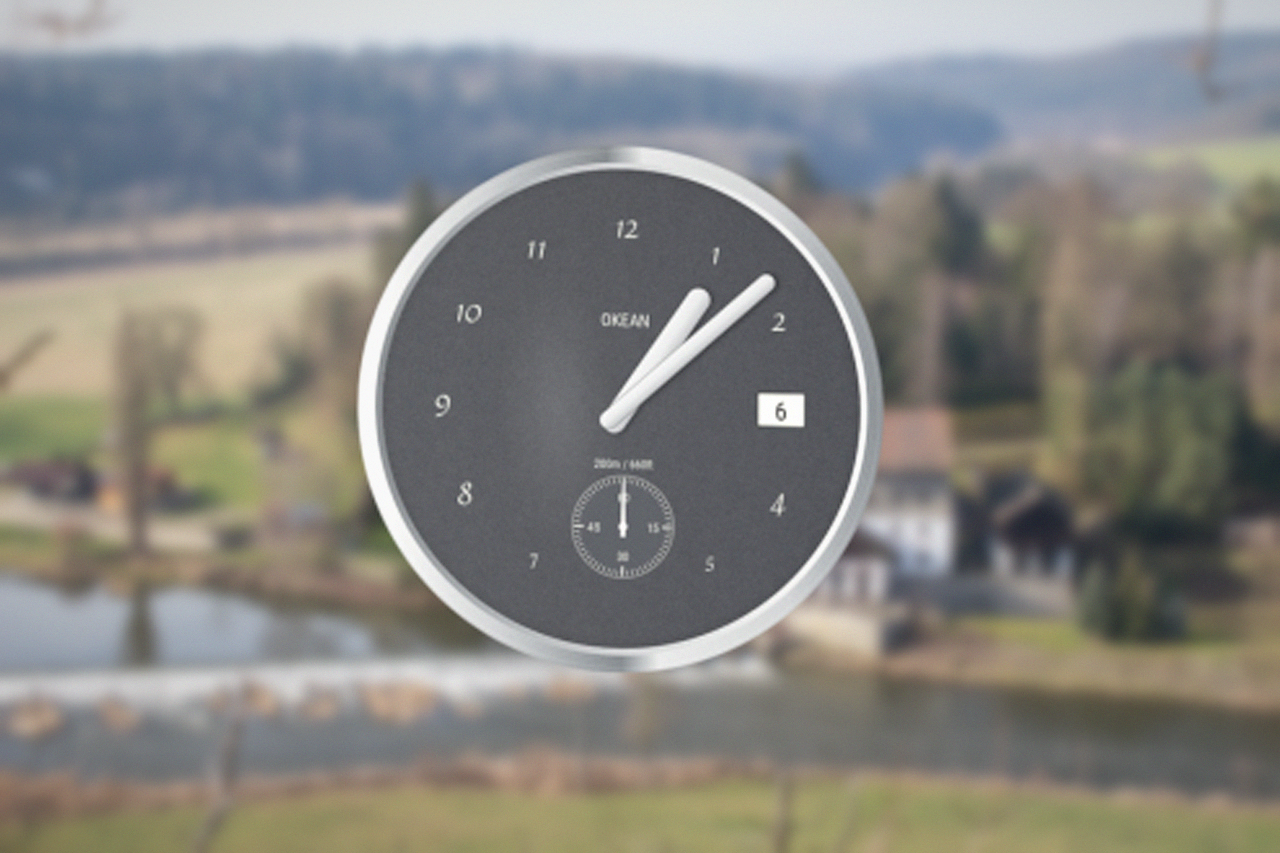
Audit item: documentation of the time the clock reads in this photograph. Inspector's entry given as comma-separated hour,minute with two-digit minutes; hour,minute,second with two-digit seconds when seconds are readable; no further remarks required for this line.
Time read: 1,08
